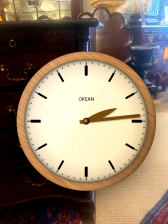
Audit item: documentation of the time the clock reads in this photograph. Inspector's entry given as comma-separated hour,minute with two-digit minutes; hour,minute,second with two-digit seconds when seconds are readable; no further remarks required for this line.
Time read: 2,14
